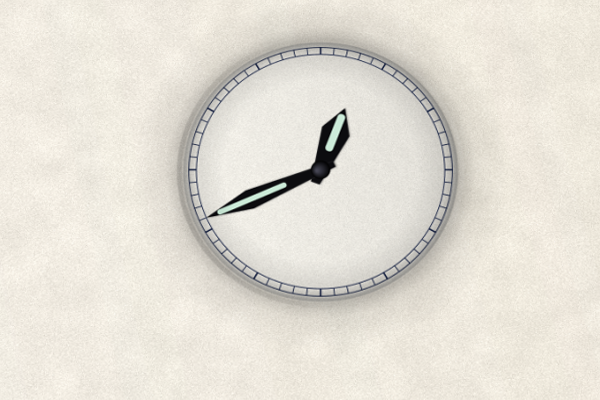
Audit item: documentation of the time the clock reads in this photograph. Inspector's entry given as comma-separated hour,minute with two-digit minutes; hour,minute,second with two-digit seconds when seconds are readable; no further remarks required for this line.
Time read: 12,41
